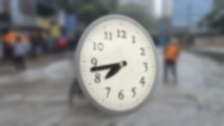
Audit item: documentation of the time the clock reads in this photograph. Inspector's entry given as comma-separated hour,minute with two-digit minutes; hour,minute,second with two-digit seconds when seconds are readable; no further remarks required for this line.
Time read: 7,43
